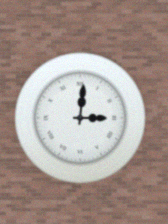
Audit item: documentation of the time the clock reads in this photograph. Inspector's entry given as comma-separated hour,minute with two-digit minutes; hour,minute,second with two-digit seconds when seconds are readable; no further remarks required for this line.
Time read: 3,01
